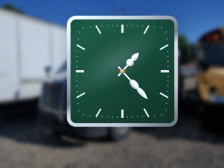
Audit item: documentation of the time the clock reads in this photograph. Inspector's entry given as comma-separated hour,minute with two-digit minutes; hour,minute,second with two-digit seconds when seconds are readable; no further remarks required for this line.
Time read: 1,23
